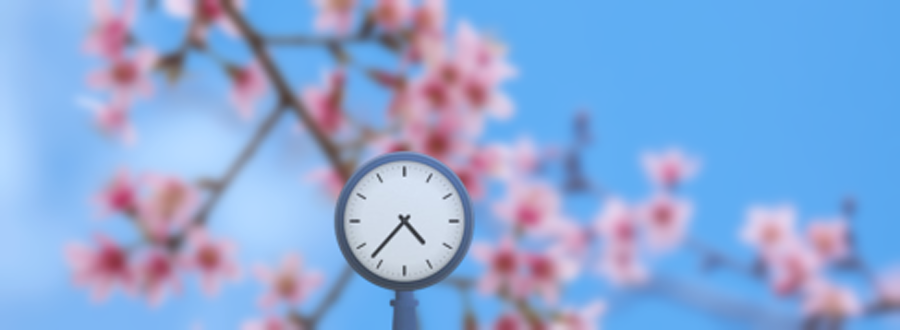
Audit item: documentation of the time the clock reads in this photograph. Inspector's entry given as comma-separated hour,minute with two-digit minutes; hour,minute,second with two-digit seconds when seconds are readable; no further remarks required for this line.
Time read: 4,37
